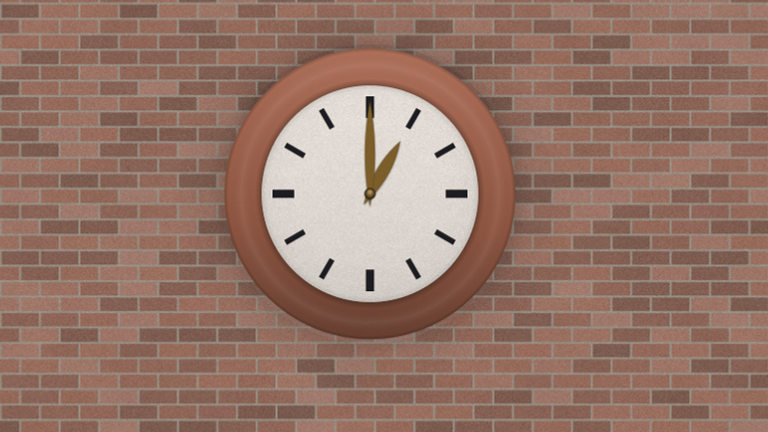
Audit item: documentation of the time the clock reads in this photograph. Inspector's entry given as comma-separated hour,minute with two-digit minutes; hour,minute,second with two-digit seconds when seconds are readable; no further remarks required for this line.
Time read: 1,00
